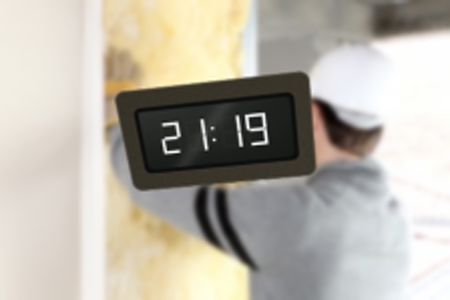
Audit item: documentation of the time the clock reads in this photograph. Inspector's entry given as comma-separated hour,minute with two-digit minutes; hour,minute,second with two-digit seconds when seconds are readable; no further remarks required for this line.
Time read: 21,19
